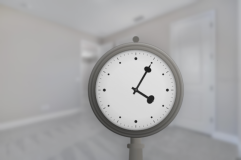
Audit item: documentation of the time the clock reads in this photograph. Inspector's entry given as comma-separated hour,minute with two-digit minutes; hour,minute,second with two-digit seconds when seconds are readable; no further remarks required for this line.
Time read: 4,05
